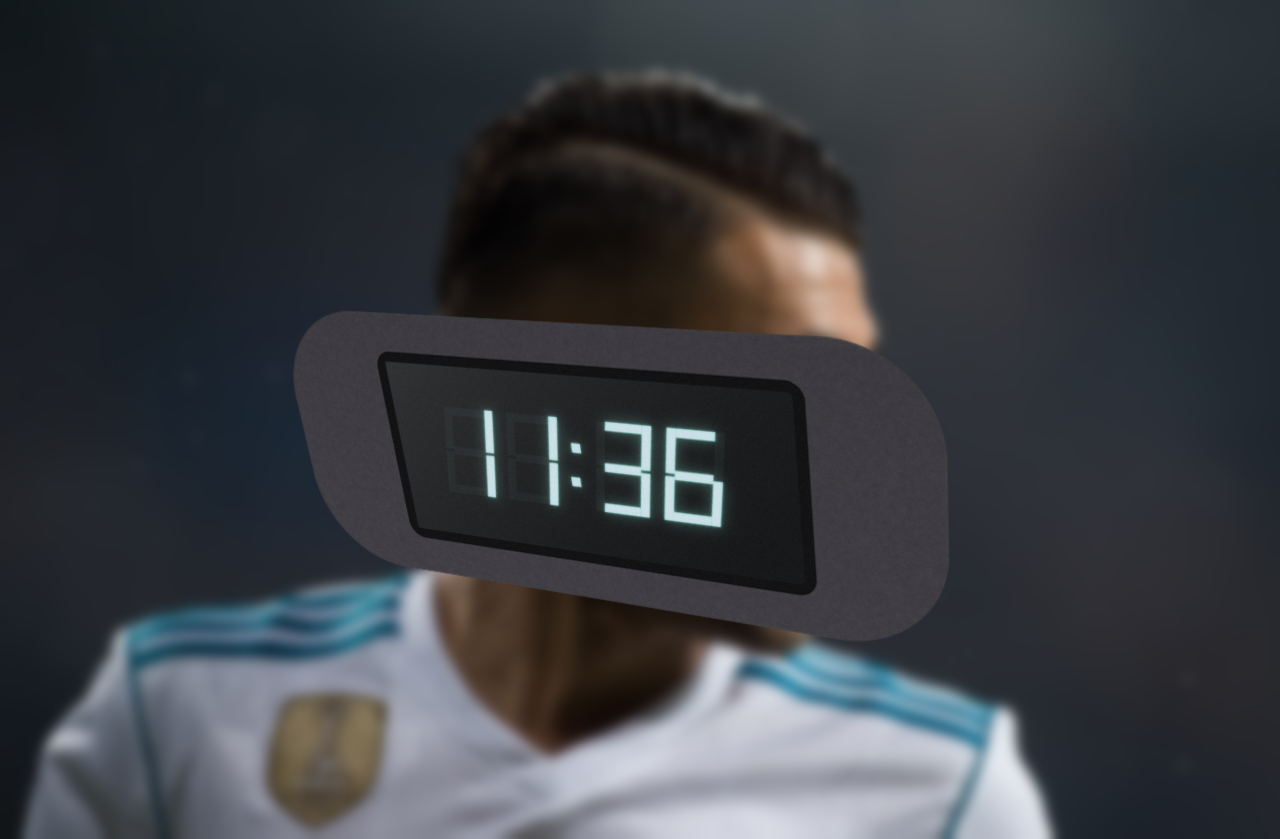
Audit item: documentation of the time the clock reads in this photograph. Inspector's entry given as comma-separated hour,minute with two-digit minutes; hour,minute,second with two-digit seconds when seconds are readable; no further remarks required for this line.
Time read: 11,36
